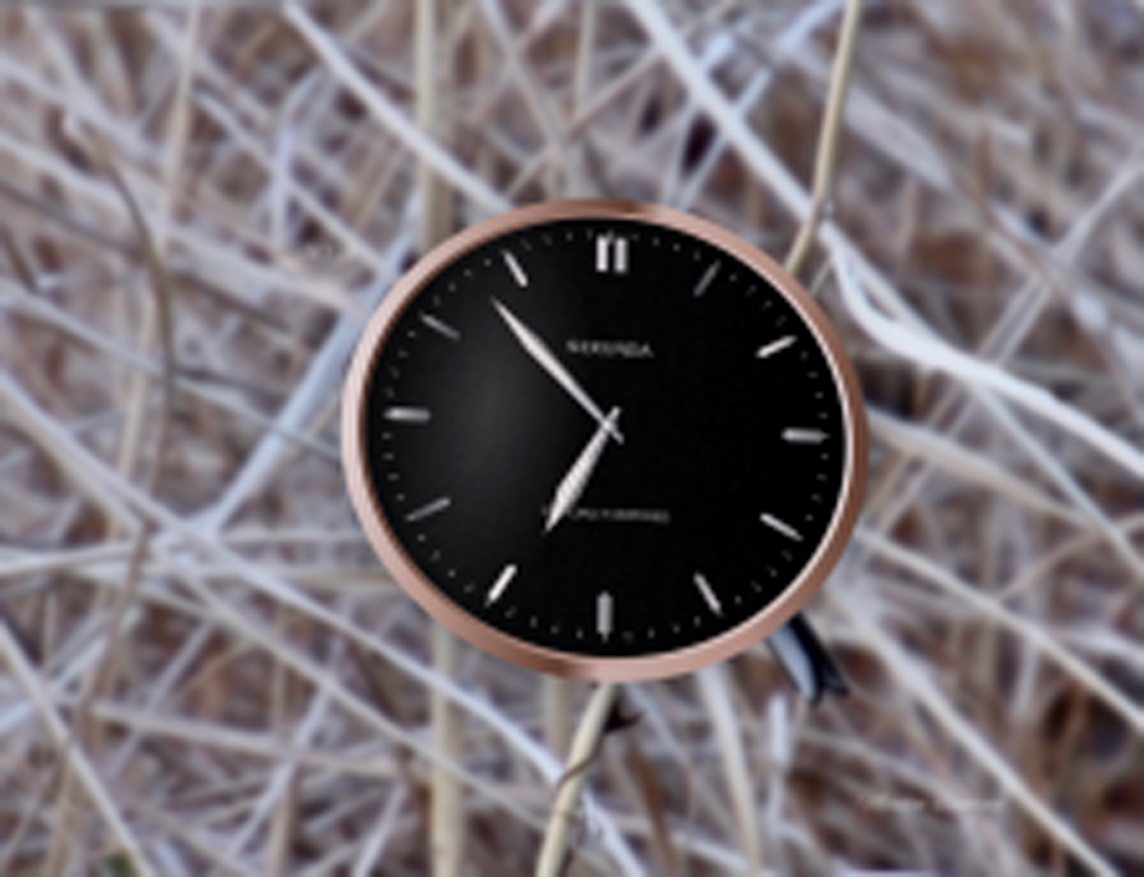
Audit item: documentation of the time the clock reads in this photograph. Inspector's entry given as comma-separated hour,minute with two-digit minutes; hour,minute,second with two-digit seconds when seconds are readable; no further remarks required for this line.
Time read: 6,53
